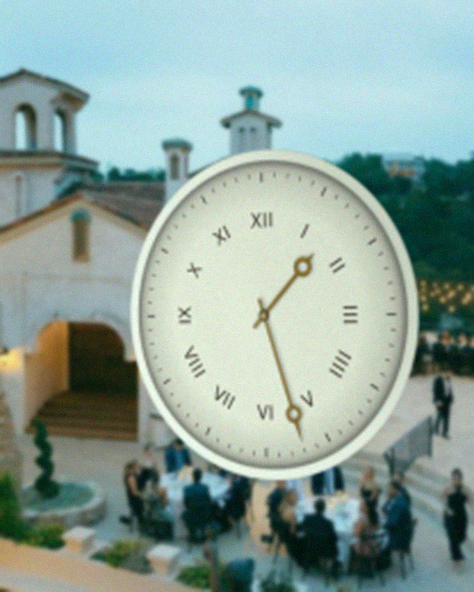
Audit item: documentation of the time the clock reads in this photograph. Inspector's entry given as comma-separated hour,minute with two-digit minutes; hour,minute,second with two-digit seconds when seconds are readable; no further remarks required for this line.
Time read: 1,27
